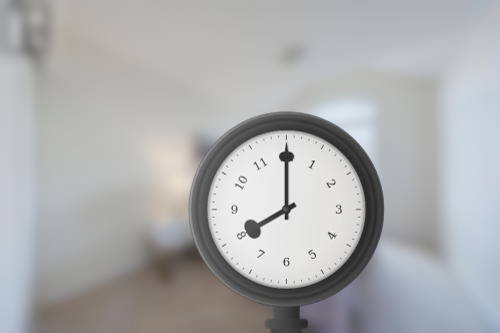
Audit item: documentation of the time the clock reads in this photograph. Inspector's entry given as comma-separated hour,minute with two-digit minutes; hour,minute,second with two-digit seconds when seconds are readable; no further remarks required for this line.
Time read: 8,00
